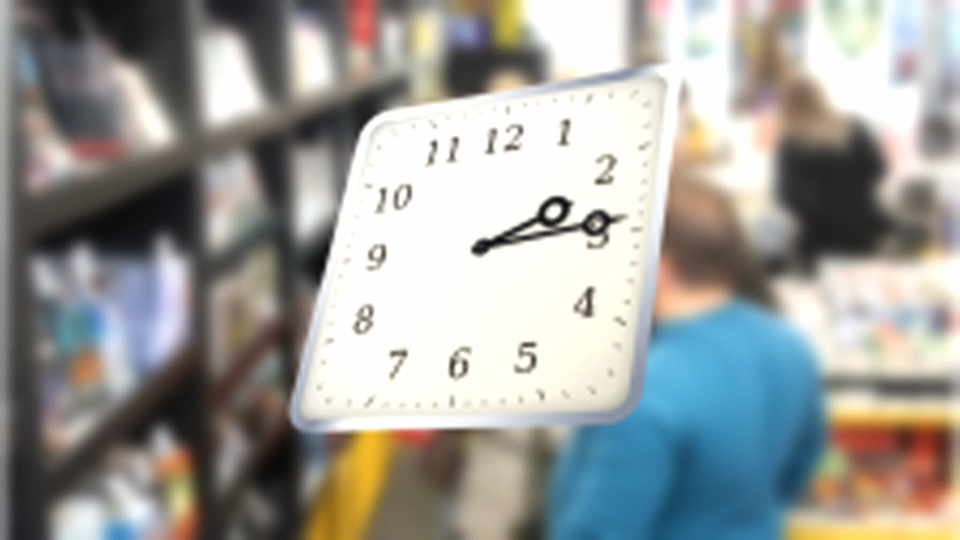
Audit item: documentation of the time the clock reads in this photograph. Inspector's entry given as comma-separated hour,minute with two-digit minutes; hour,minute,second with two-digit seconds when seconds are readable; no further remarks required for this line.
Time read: 2,14
